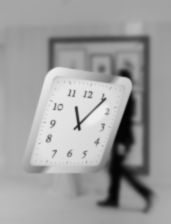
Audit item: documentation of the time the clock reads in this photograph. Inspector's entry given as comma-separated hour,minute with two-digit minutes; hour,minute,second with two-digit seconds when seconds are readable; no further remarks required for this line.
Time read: 11,06
